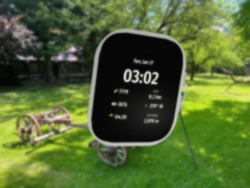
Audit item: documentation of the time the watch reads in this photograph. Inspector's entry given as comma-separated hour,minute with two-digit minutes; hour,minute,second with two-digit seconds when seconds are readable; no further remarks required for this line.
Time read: 3,02
